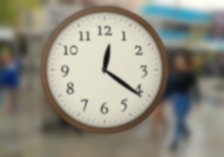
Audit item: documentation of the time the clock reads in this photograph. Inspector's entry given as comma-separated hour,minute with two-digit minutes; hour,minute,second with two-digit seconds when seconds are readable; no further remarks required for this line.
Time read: 12,21
